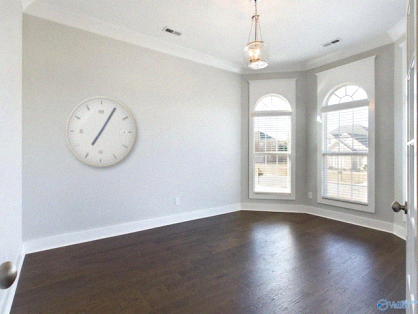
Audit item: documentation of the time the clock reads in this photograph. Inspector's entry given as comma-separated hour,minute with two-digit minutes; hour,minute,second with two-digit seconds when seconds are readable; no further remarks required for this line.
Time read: 7,05
